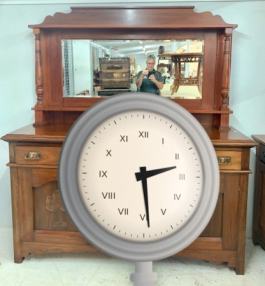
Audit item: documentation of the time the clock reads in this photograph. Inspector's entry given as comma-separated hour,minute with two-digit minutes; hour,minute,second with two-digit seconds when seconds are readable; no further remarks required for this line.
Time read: 2,29
